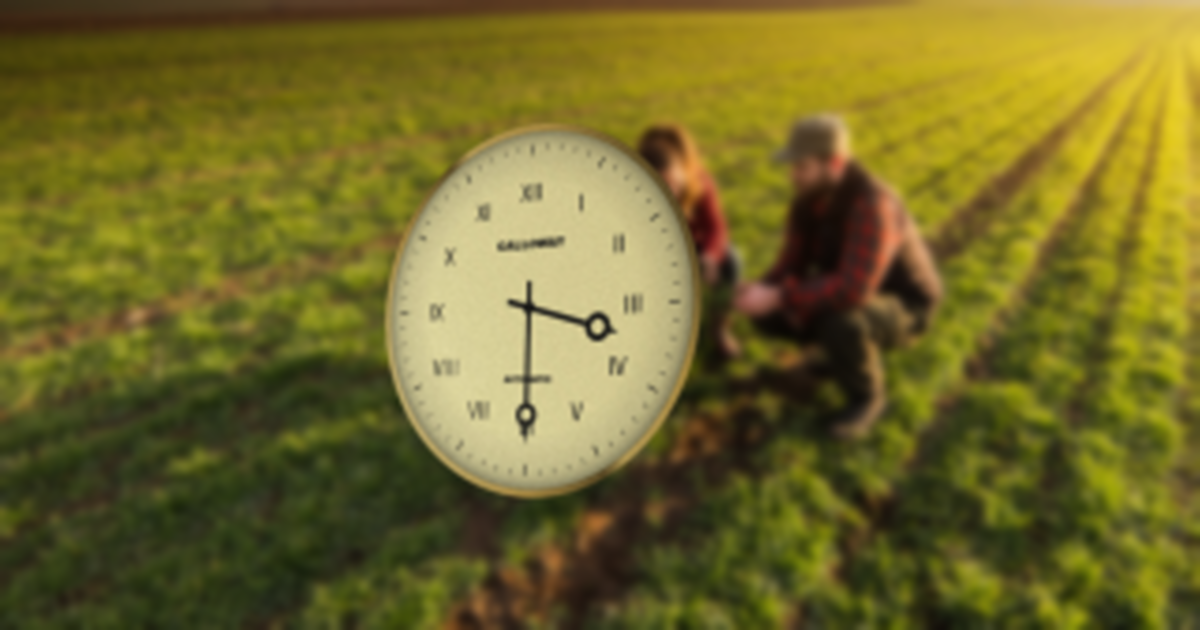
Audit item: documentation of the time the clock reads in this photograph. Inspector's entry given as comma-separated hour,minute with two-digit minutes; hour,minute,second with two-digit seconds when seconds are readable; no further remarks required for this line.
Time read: 3,30
